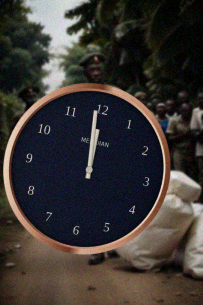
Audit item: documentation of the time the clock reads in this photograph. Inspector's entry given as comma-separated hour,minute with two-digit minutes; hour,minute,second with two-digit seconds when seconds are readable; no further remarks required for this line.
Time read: 11,59
